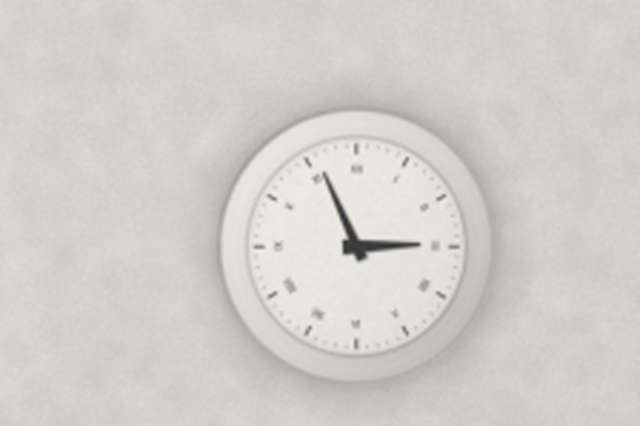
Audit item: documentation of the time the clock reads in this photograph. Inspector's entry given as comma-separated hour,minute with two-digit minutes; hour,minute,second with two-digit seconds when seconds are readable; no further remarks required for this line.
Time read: 2,56
